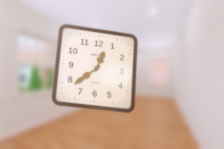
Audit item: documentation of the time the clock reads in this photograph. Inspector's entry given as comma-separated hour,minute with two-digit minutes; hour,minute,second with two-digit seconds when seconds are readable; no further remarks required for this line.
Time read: 12,38
